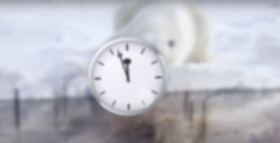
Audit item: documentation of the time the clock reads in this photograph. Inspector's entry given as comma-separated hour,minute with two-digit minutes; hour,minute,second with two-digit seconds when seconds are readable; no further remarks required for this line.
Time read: 11,57
